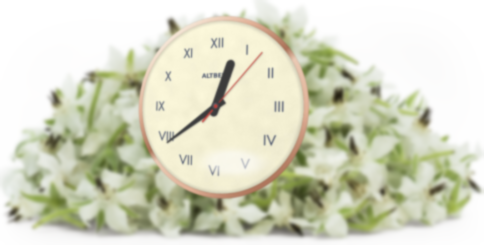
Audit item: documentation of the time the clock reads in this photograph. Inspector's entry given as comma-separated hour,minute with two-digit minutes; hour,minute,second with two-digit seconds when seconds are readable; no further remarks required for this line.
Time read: 12,39,07
